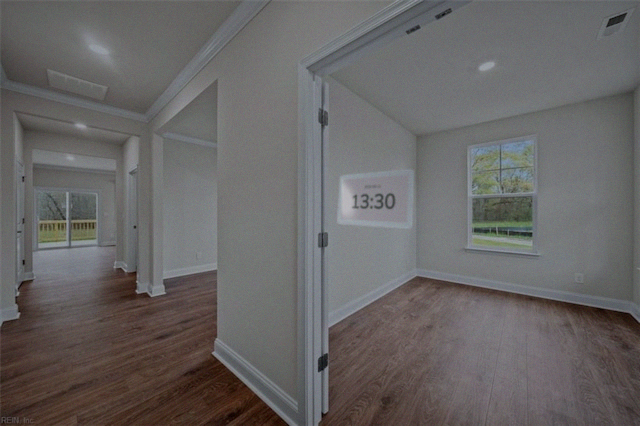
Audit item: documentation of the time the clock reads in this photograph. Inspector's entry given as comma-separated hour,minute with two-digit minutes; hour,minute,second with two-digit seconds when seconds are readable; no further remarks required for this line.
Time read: 13,30
